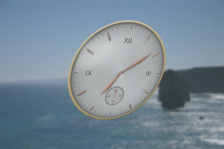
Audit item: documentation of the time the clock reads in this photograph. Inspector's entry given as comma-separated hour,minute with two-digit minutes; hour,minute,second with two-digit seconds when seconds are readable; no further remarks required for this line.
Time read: 7,09
